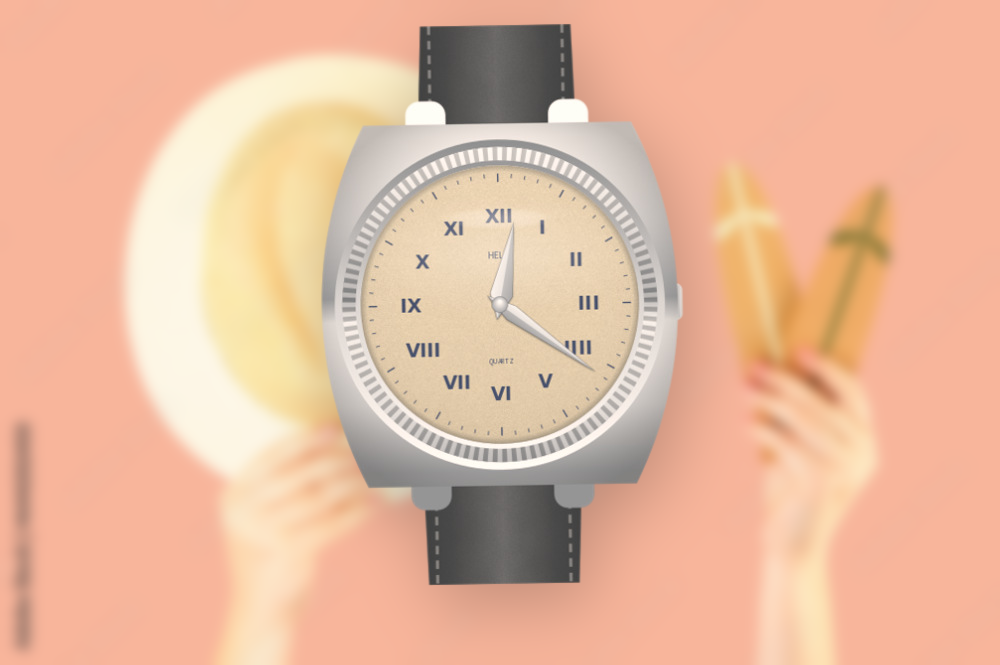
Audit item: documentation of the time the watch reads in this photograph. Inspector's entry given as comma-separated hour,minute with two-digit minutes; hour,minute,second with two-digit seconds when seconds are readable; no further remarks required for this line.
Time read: 12,21
